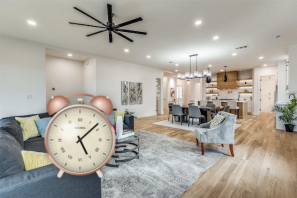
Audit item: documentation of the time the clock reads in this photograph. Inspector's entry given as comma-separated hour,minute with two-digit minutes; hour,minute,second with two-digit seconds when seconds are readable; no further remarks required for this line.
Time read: 5,08
